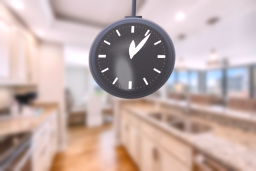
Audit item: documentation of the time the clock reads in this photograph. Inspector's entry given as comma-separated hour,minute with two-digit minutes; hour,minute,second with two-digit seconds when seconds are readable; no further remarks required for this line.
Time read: 12,06
